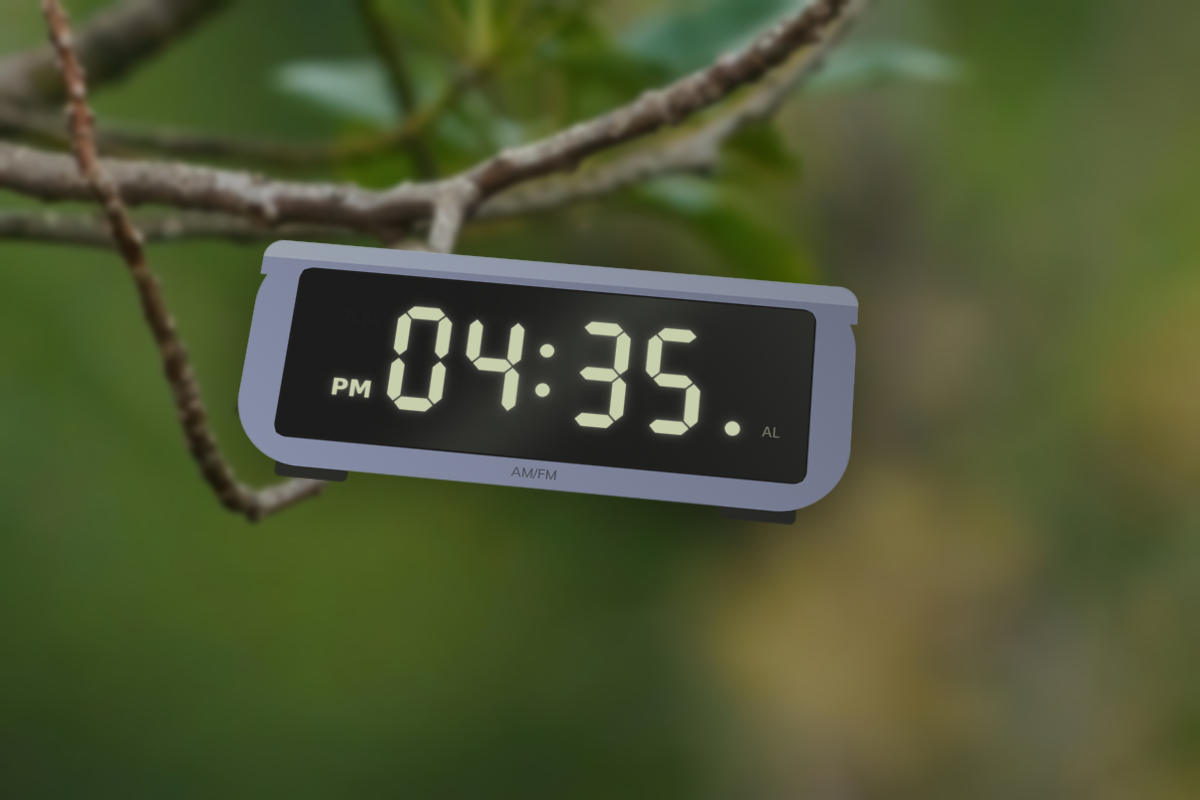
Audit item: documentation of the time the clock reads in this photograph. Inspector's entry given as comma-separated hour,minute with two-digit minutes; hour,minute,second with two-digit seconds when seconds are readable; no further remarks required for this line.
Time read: 4,35
